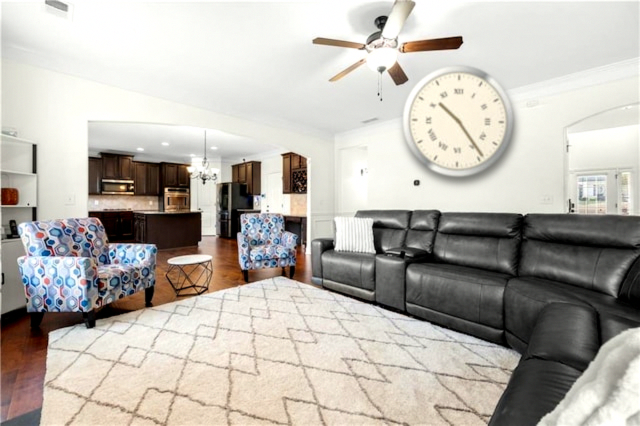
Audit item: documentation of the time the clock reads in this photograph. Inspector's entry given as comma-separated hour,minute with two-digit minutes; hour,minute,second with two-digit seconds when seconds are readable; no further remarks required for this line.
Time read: 10,24
